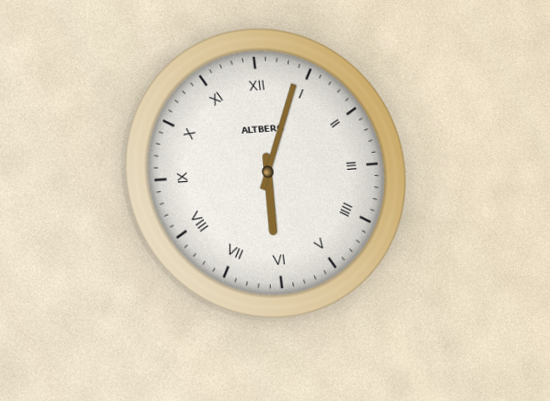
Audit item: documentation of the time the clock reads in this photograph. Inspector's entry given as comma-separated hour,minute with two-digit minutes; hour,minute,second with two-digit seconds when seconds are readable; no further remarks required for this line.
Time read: 6,04
